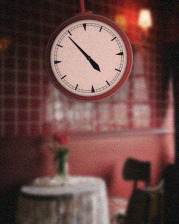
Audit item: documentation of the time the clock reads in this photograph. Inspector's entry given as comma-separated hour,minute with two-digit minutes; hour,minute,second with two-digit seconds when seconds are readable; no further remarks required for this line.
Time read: 4,54
